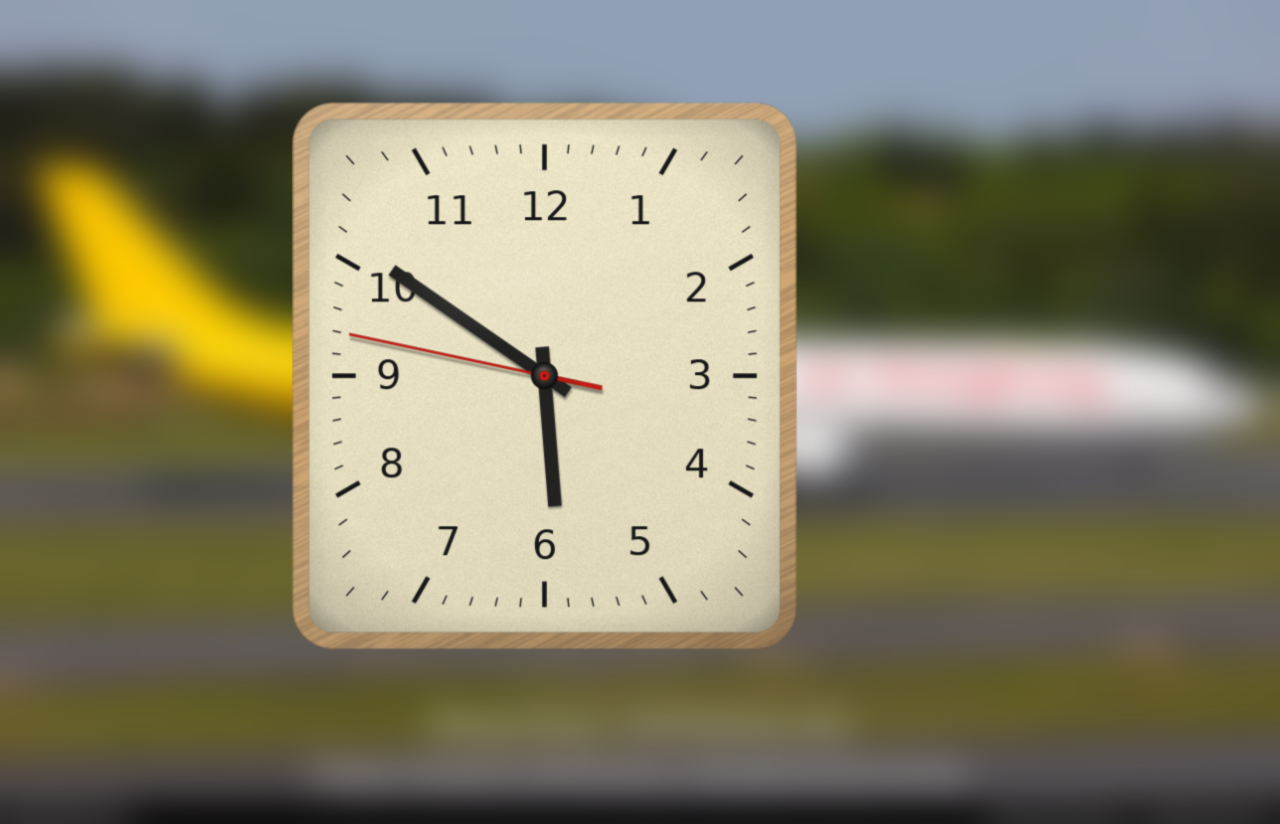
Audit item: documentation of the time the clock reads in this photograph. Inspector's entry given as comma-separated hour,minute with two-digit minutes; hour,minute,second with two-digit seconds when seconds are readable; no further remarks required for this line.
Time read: 5,50,47
